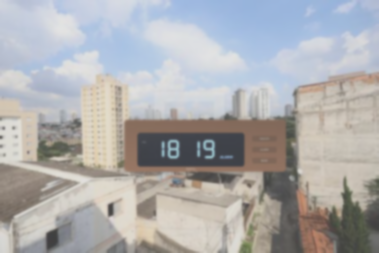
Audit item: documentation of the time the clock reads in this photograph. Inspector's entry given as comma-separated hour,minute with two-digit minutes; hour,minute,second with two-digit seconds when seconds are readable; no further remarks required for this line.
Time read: 18,19
